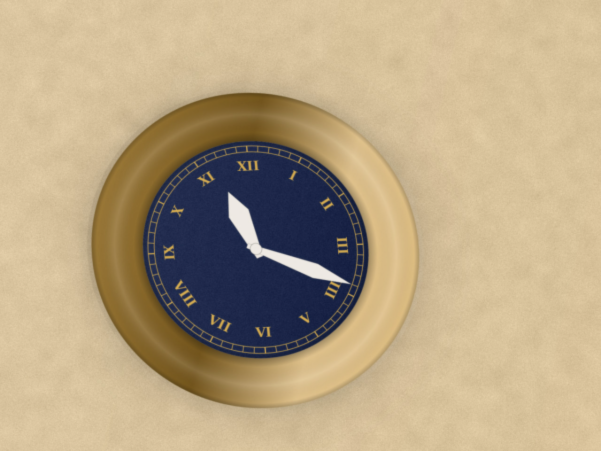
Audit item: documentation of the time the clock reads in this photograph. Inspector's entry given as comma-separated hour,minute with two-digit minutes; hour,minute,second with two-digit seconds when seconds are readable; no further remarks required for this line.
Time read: 11,19
